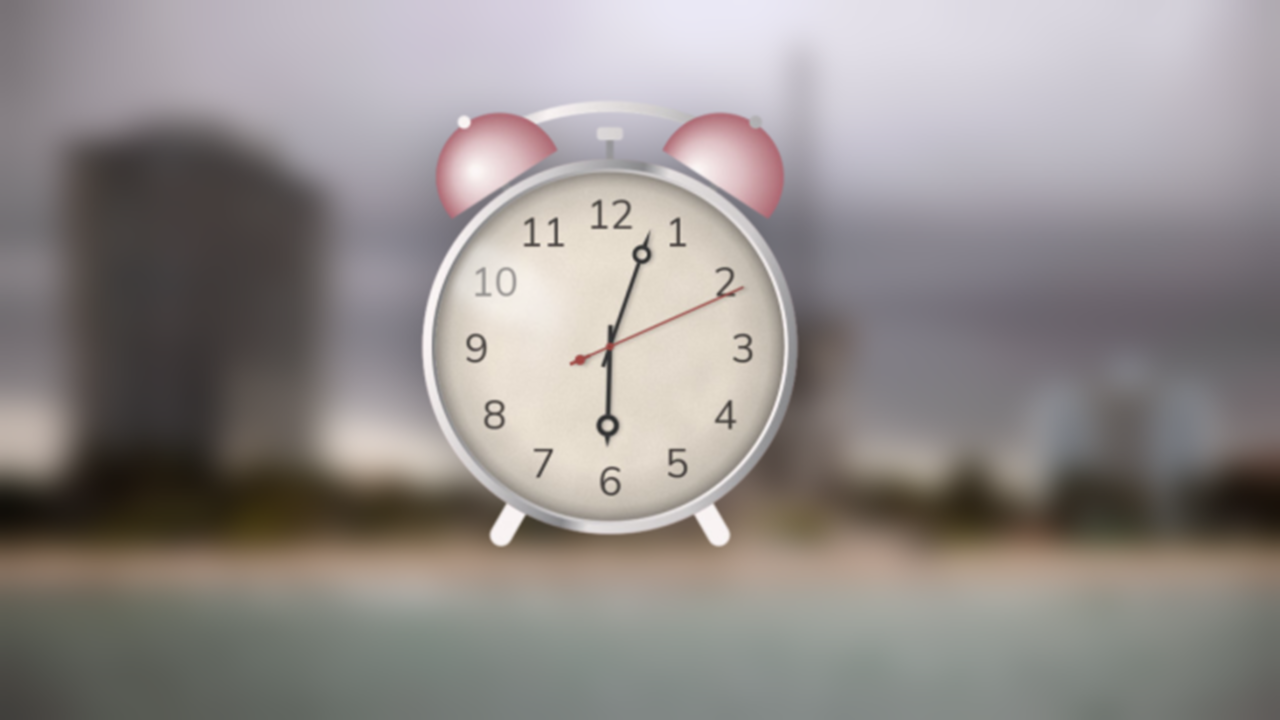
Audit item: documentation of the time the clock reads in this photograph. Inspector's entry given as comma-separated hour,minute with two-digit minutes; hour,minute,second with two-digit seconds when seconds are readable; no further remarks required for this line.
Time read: 6,03,11
